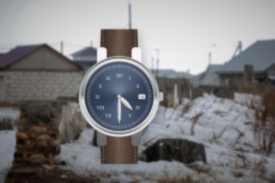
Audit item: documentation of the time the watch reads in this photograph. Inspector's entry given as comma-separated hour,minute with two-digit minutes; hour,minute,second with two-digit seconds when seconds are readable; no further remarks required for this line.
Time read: 4,30
